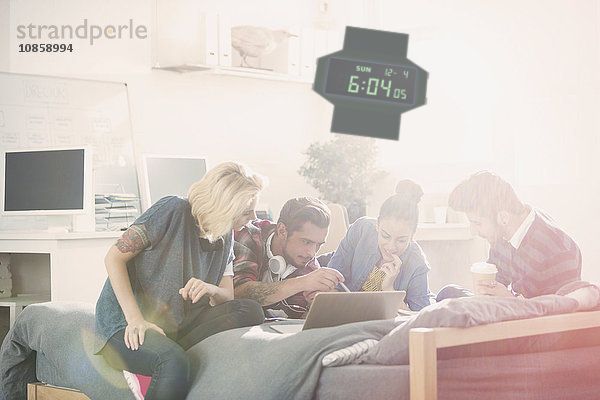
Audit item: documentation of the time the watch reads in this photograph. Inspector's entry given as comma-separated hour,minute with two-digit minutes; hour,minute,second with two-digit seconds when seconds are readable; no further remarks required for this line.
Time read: 6,04,05
